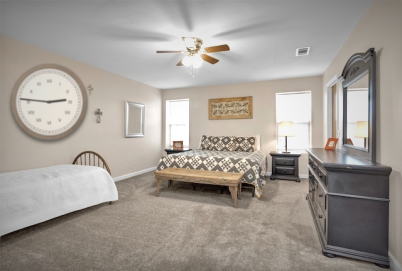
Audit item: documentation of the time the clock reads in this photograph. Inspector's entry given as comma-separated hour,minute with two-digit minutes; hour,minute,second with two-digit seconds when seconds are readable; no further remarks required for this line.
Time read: 2,46
